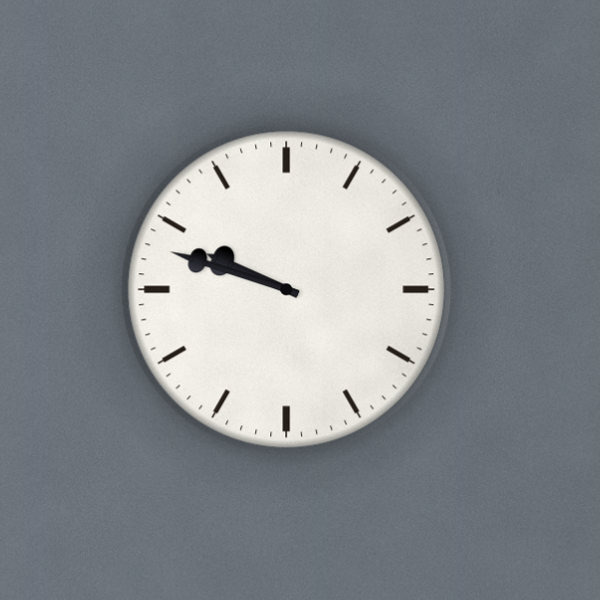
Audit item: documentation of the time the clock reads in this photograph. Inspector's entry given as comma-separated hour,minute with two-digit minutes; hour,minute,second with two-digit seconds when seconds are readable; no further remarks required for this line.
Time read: 9,48
